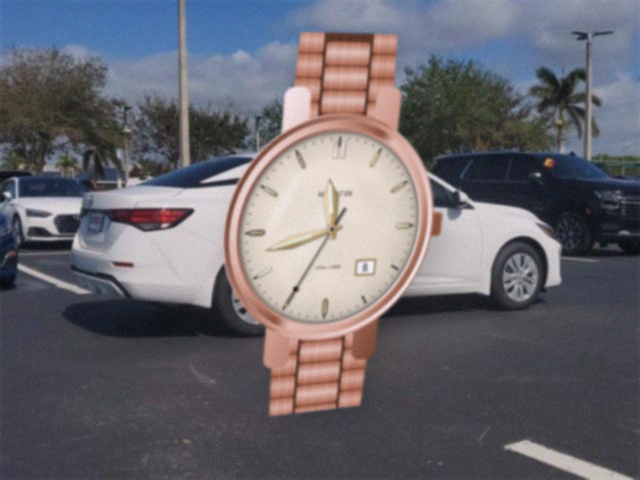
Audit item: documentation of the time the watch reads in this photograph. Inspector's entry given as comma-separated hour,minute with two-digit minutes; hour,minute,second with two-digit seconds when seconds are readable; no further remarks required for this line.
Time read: 11,42,35
